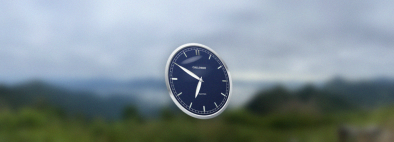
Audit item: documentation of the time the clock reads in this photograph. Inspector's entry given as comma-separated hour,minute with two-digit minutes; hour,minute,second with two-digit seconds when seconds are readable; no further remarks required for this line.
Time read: 6,50
